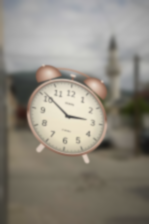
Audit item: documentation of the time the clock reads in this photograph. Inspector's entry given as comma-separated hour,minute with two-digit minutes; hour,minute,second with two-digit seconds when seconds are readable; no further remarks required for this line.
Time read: 2,51
